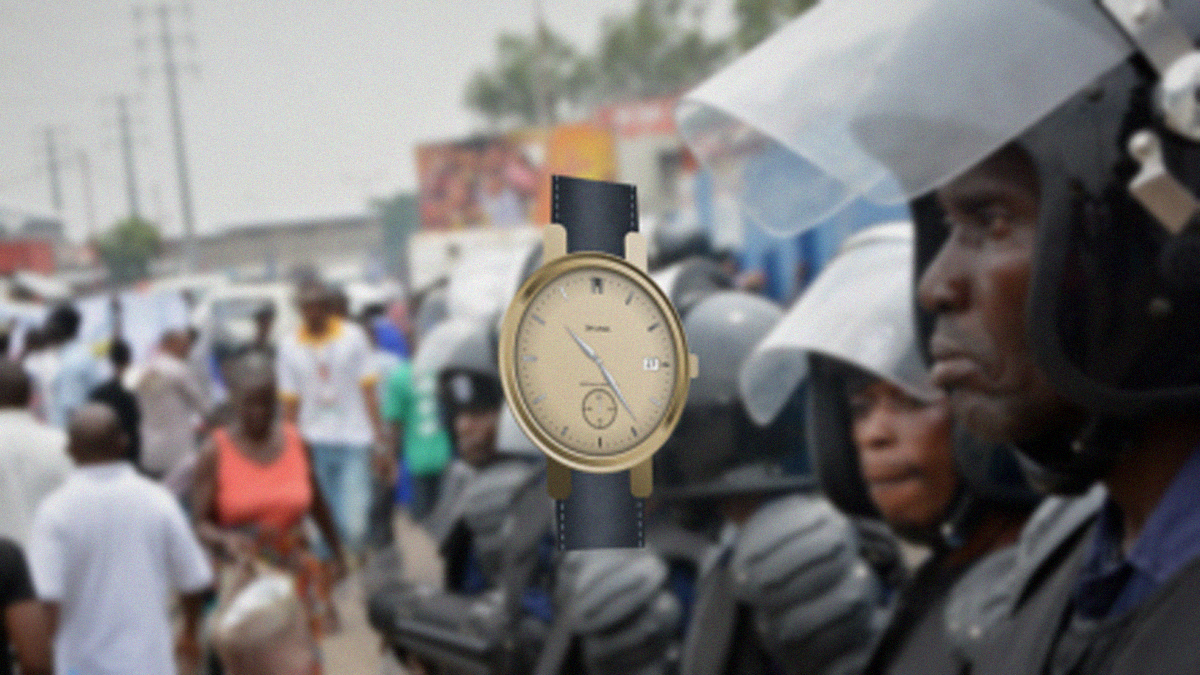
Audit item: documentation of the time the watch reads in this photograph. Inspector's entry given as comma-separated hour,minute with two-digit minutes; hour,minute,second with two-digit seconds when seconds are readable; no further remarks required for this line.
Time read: 10,24
